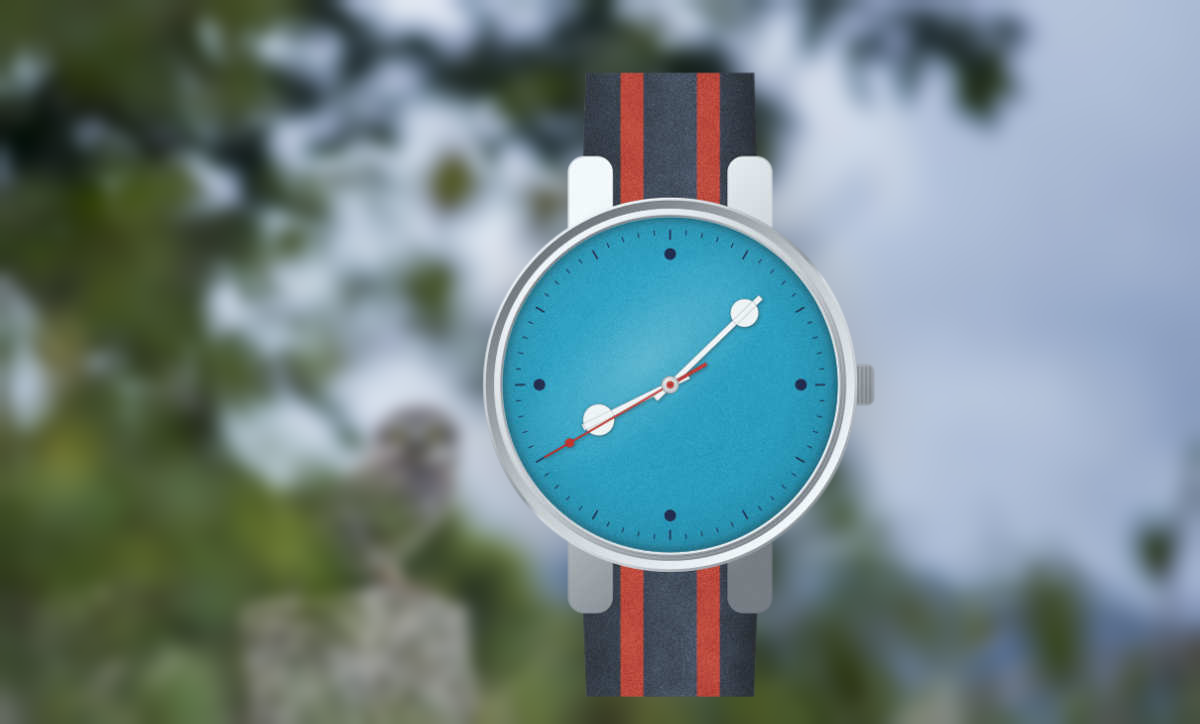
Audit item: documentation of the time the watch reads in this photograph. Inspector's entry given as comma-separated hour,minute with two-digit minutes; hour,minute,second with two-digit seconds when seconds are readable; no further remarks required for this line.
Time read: 8,07,40
